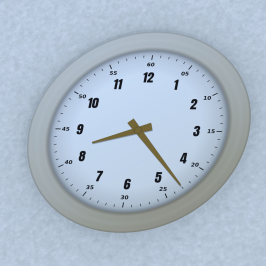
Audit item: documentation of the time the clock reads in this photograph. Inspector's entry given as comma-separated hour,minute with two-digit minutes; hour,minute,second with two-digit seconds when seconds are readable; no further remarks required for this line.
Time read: 8,23
